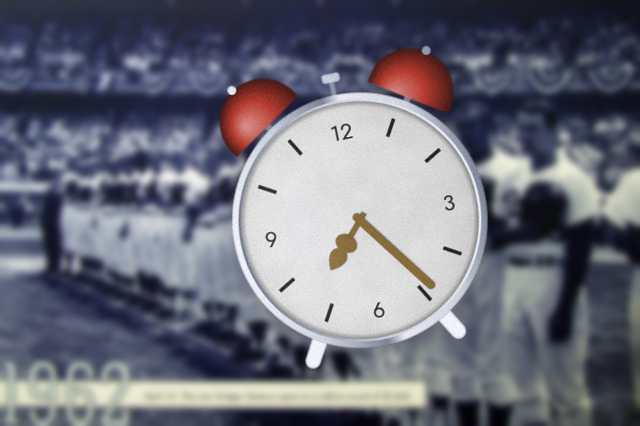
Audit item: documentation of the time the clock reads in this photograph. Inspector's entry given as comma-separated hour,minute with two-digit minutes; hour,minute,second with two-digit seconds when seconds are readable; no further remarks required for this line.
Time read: 7,24
